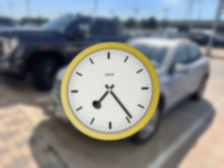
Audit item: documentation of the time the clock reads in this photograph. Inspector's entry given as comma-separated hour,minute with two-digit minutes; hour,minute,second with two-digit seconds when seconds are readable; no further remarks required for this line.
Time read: 7,24
